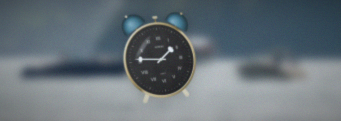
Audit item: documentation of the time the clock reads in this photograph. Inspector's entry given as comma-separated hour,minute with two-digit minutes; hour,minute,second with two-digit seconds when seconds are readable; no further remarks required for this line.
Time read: 1,46
